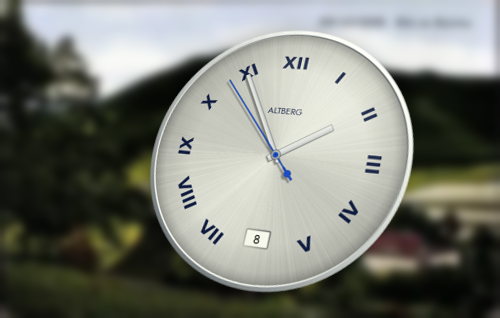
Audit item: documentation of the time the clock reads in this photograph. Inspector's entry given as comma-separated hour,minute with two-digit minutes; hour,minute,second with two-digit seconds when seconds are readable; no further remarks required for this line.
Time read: 1,54,53
